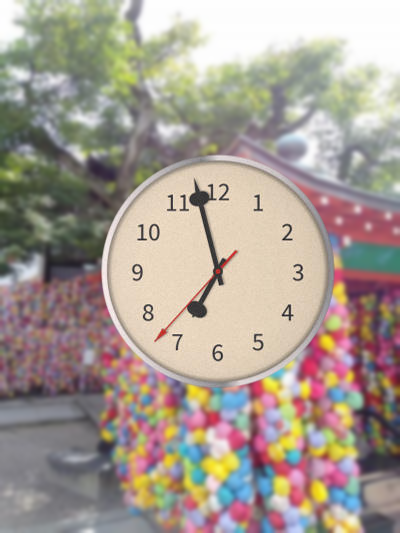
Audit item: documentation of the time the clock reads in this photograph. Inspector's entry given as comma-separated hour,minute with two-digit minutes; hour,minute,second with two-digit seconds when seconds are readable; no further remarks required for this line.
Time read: 6,57,37
